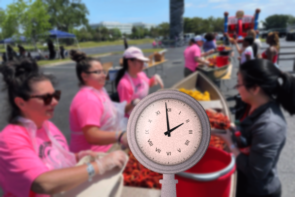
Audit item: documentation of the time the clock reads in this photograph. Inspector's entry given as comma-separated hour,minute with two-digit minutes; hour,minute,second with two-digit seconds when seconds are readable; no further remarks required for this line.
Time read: 1,59
